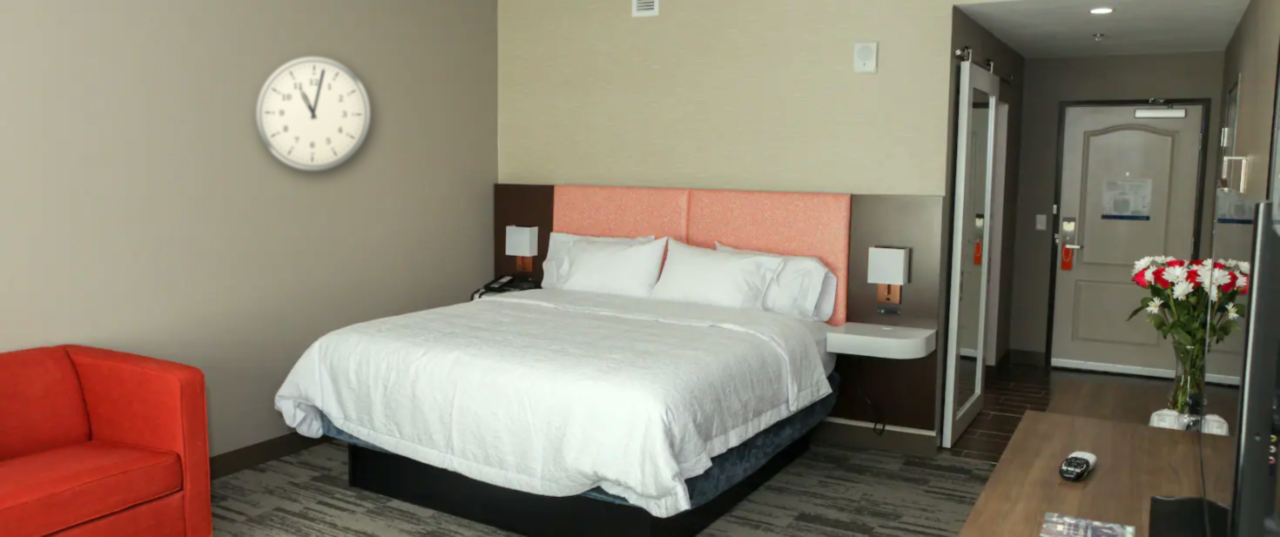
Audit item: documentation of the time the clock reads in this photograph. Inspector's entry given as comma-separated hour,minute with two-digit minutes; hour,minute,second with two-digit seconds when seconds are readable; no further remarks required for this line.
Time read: 11,02
